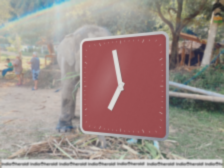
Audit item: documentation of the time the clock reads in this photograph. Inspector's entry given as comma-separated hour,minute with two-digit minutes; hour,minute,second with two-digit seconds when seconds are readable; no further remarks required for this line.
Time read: 6,58
